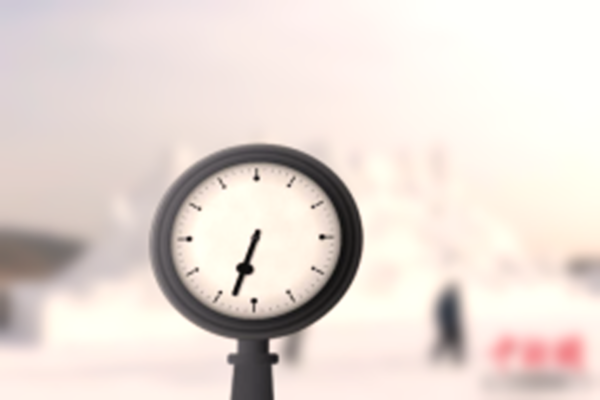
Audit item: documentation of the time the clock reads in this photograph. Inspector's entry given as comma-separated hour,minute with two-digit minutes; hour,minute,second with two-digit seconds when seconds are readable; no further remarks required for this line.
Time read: 6,33
